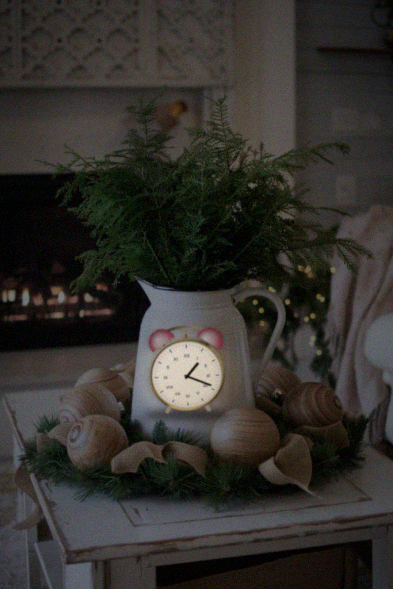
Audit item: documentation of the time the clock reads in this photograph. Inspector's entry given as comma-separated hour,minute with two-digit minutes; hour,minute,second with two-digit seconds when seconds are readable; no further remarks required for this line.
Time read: 1,19
